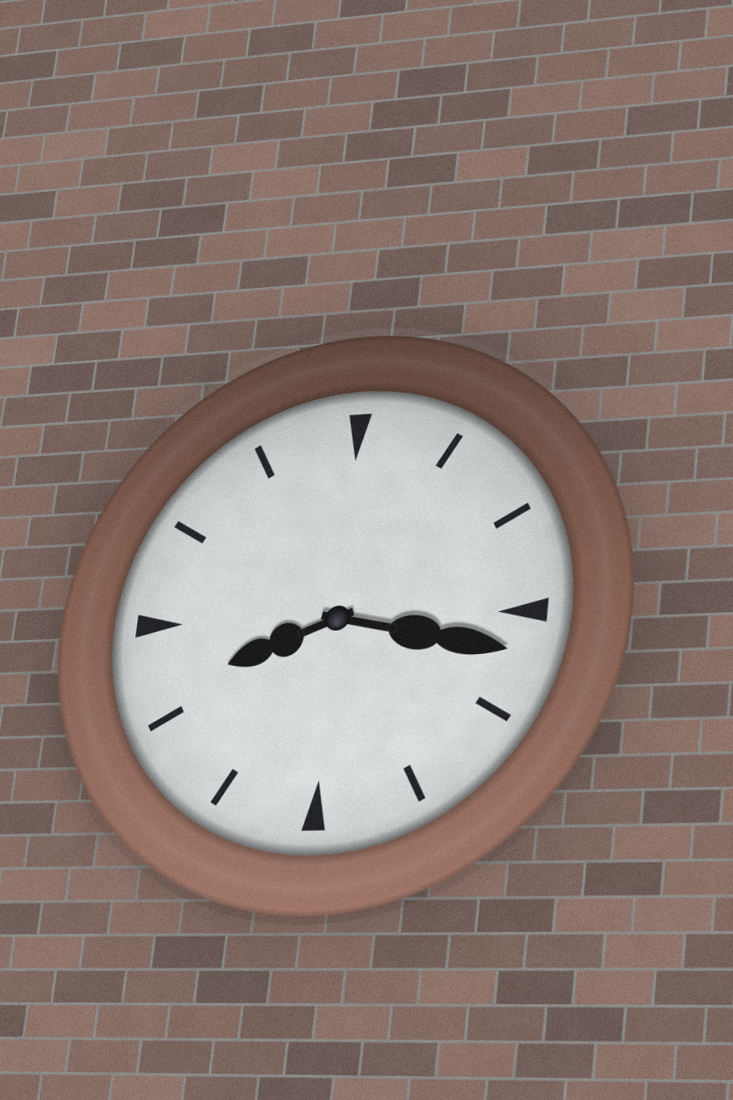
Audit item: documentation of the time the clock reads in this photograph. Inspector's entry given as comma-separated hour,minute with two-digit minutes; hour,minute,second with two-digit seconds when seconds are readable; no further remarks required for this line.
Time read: 8,17
